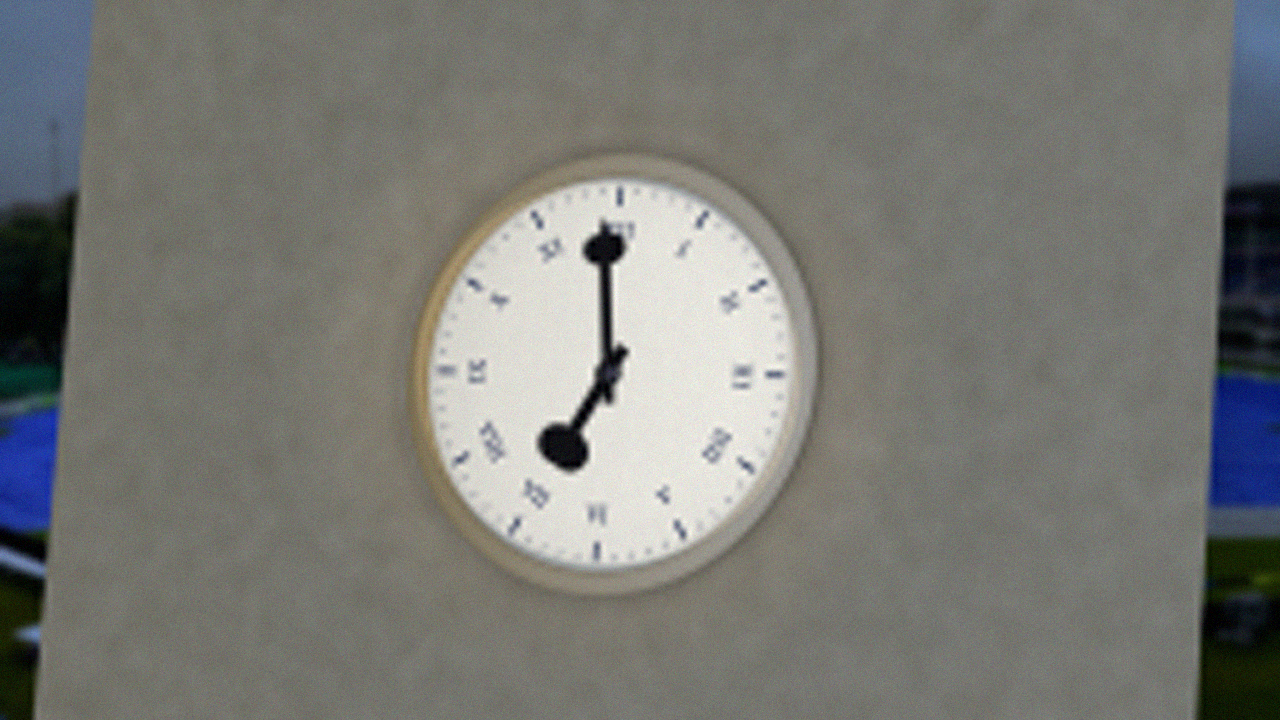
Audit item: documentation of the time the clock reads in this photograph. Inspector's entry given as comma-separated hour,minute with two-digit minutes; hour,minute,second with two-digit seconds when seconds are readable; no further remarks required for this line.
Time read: 6,59
